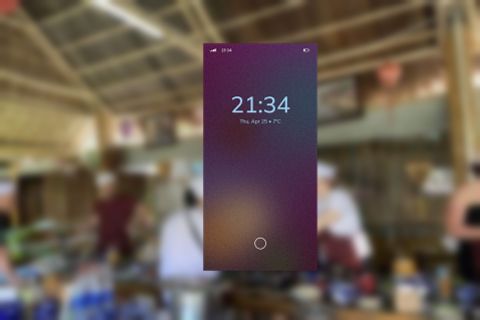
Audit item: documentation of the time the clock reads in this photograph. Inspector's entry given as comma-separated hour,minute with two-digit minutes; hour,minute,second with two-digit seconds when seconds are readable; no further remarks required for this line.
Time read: 21,34
